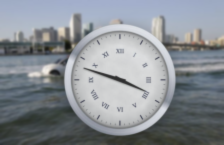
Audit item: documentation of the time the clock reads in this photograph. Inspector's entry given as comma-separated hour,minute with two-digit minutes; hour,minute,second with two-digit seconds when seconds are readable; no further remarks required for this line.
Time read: 3,48
